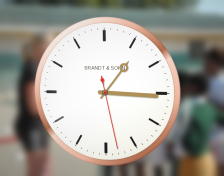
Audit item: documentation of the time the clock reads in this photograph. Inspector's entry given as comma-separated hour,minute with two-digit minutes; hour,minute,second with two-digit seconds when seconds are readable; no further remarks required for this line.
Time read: 1,15,28
